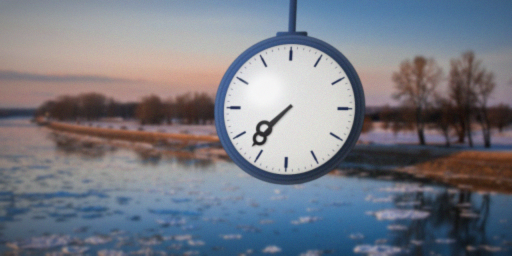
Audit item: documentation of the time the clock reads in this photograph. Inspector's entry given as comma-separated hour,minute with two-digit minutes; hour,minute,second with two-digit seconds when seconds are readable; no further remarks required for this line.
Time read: 7,37
